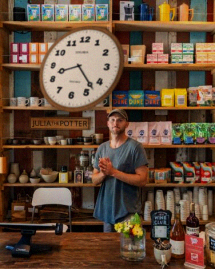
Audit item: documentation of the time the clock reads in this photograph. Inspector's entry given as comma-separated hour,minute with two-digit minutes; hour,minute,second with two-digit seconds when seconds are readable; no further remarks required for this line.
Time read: 8,23
